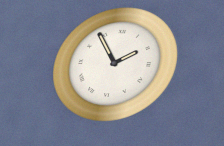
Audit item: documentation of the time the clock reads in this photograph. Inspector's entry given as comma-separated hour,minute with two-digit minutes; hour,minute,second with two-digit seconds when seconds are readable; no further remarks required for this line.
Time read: 1,54
